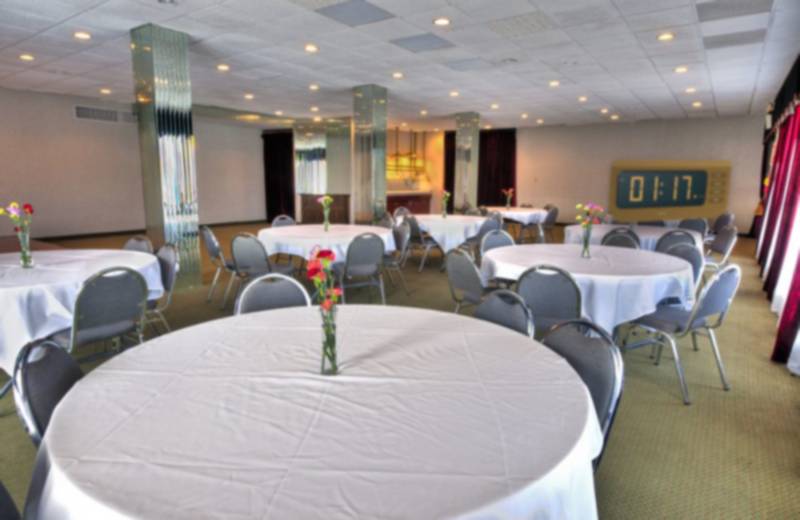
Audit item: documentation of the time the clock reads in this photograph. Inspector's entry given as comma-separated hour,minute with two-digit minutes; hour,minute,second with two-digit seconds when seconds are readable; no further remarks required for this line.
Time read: 1,17
